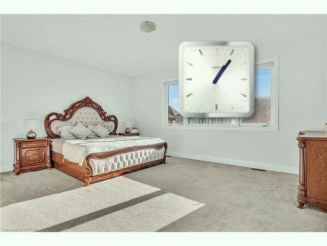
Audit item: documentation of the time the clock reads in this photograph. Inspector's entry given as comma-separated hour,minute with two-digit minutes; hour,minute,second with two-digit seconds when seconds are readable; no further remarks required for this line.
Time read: 1,06
